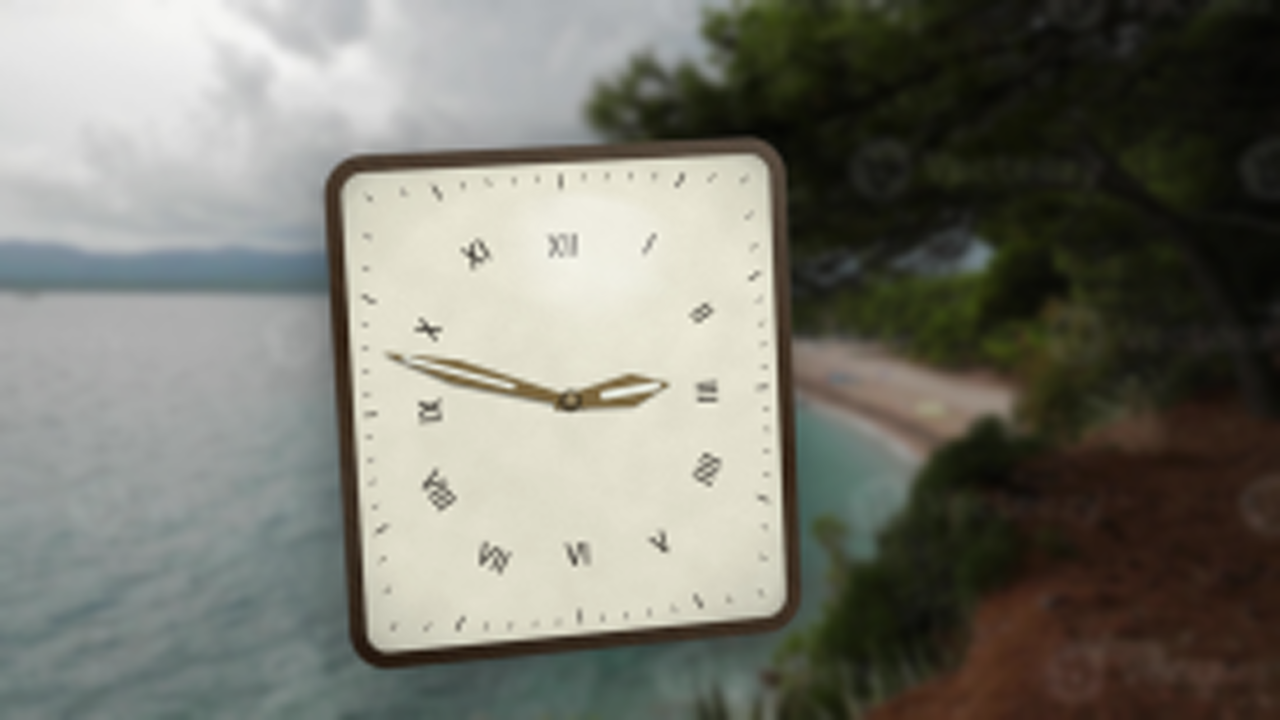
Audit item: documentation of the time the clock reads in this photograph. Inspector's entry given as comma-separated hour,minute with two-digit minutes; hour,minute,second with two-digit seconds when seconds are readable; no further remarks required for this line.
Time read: 2,48
